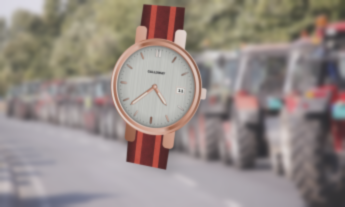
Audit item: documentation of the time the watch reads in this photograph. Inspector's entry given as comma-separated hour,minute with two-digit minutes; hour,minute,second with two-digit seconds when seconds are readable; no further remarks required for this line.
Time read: 4,38
